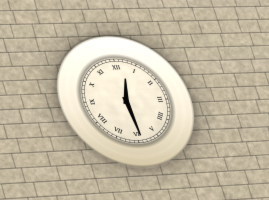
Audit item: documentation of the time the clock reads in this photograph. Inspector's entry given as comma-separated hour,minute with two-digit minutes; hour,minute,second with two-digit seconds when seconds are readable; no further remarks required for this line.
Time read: 12,29
